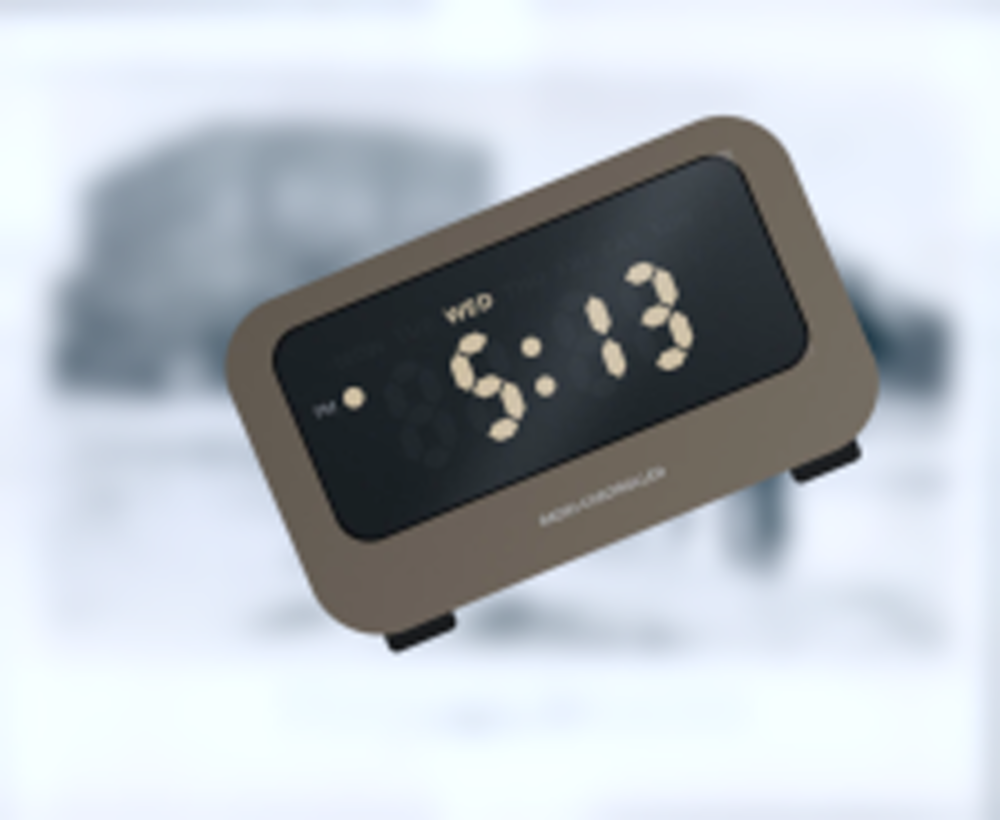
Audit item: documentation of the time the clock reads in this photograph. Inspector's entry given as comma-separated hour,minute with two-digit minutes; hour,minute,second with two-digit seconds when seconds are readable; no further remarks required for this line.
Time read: 5,13
